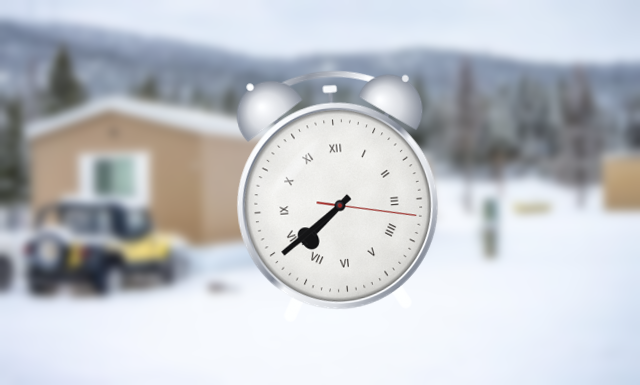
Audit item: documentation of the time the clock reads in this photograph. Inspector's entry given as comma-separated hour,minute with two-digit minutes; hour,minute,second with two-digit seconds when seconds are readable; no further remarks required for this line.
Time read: 7,39,17
